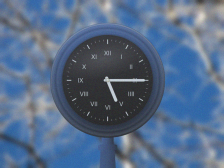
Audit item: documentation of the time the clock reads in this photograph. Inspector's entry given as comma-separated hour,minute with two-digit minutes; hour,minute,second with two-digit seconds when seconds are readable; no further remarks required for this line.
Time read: 5,15
